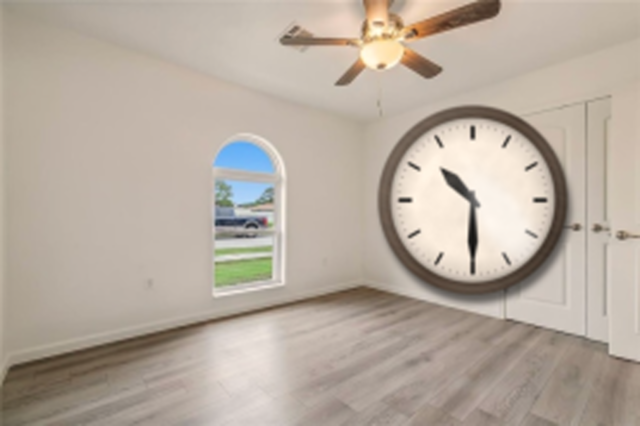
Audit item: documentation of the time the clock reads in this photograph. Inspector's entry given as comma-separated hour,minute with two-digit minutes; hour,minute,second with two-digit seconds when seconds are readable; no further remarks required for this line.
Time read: 10,30
